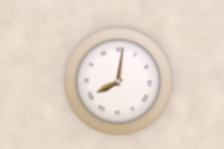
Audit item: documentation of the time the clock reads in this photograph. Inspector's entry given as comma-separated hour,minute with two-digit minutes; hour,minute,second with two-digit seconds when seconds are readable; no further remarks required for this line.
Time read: 8,01
